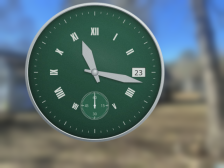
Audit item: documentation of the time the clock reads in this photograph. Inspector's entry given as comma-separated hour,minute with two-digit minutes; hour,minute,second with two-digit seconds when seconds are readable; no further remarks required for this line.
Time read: 11,17
